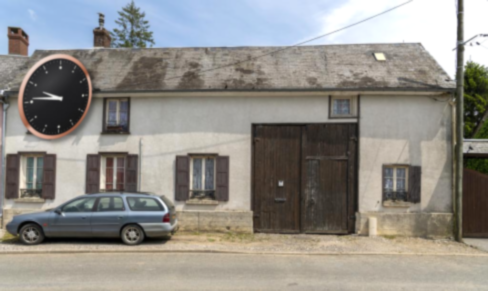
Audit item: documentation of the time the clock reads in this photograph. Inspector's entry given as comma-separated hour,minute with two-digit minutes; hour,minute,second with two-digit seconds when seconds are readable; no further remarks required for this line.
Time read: 9,46
